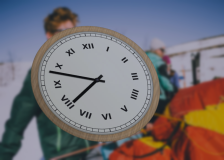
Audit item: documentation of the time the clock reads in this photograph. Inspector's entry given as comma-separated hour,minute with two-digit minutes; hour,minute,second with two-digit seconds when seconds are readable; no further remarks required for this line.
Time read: 7,48
